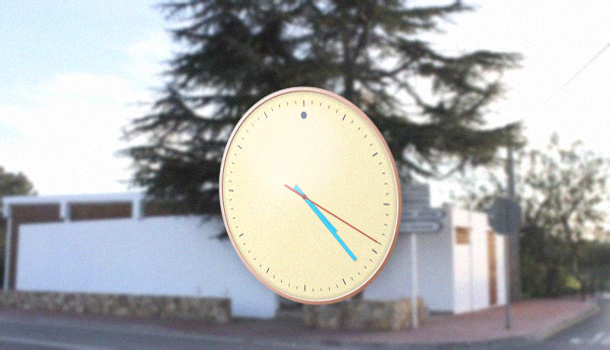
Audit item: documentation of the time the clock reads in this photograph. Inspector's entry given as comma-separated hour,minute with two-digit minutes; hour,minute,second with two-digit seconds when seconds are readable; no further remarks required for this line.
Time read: 4,22,19
